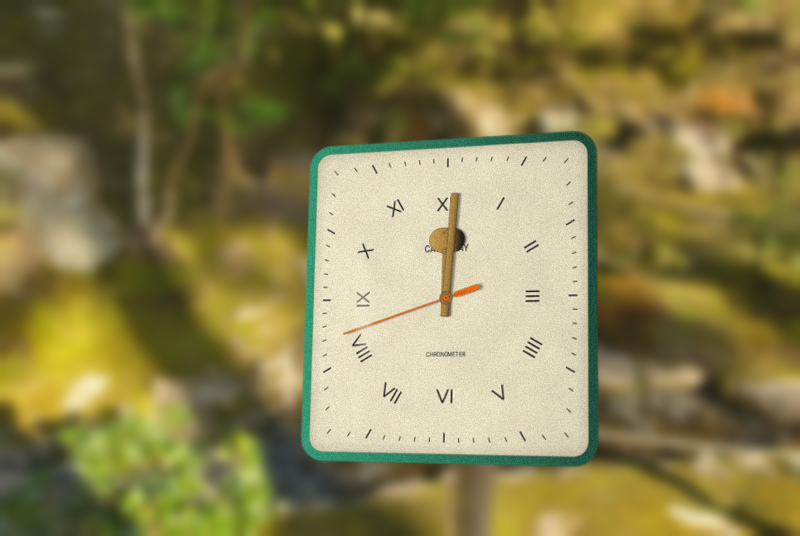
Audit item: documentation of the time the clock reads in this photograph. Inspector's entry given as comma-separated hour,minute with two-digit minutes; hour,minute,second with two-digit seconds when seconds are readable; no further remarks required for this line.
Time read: 12,00,42
